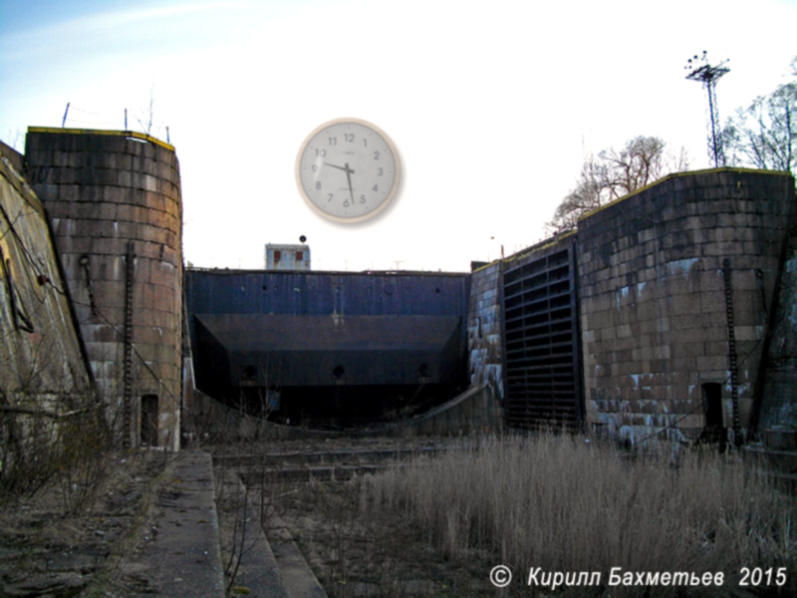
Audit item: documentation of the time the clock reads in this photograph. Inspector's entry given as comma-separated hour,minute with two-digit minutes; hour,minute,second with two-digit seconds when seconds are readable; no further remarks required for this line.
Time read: 9,28
